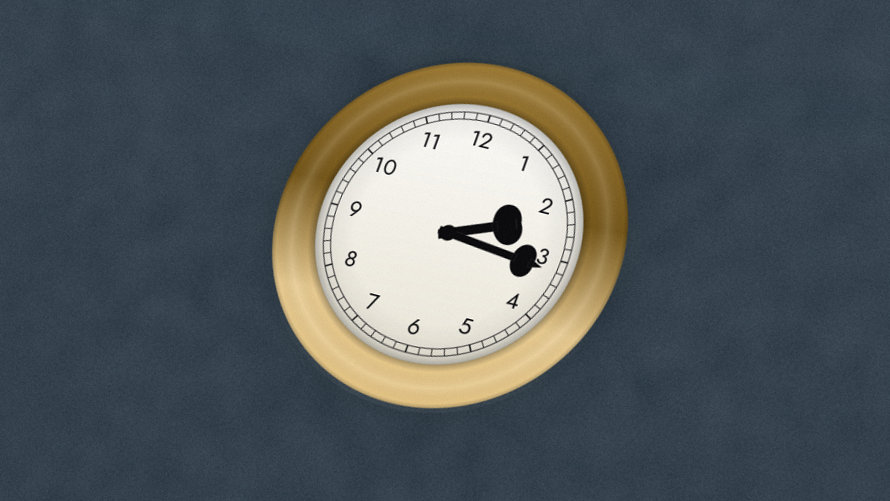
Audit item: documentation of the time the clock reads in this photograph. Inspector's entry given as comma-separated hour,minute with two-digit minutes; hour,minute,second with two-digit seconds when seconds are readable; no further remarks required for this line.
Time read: 2,16
